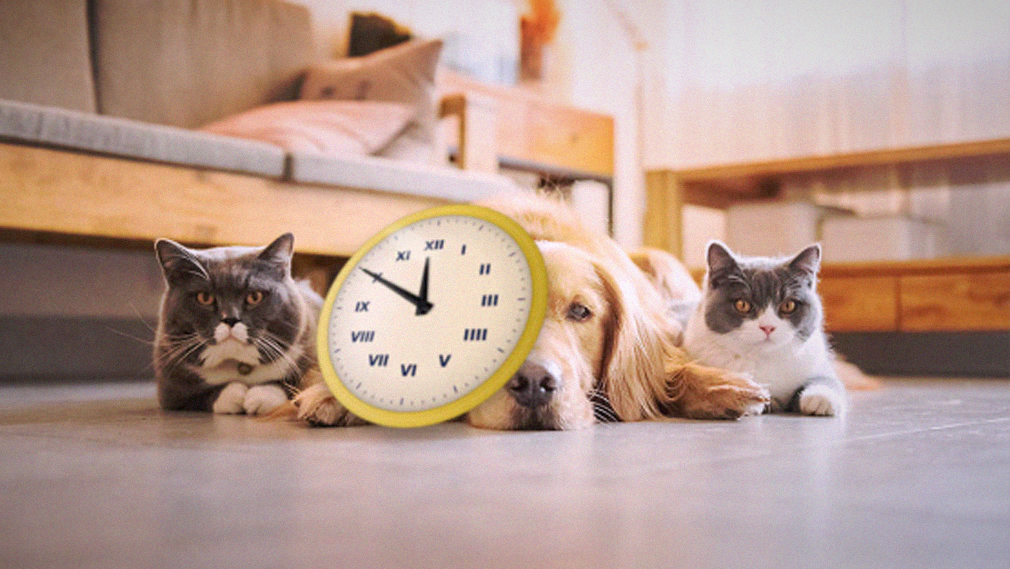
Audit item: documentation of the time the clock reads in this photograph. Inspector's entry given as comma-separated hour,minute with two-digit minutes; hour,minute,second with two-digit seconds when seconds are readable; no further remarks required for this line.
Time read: 11,50
